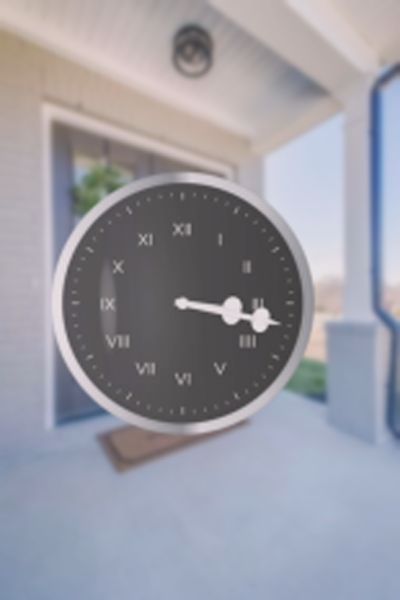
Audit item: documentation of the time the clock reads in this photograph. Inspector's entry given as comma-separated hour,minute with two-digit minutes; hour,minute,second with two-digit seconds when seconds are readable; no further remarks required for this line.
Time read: 3,17
